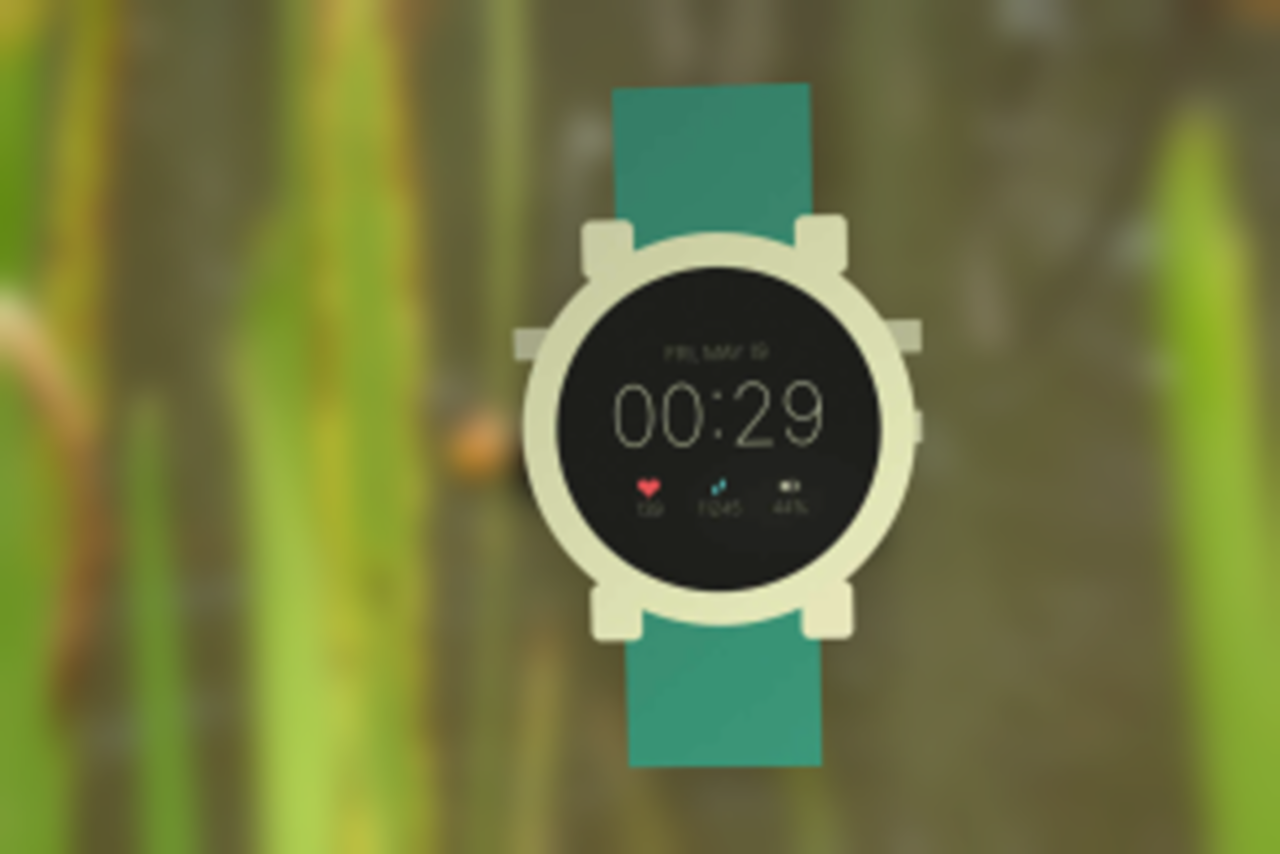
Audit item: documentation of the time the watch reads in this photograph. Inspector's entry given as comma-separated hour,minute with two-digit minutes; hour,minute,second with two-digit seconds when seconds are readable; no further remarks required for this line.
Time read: 0,29
